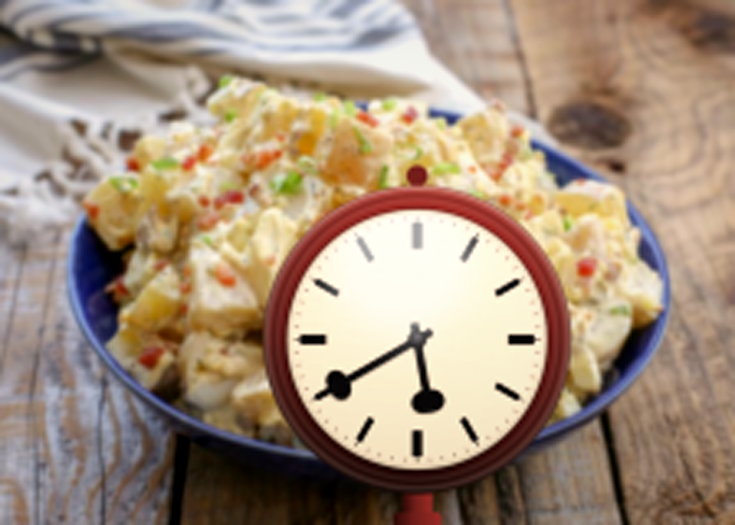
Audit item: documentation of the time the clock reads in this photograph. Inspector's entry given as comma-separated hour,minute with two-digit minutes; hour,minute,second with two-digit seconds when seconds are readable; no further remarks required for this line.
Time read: 5,40
